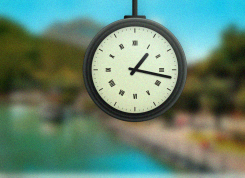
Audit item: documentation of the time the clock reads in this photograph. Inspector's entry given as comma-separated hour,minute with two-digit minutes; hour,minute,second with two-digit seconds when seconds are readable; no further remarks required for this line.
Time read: 1,17
